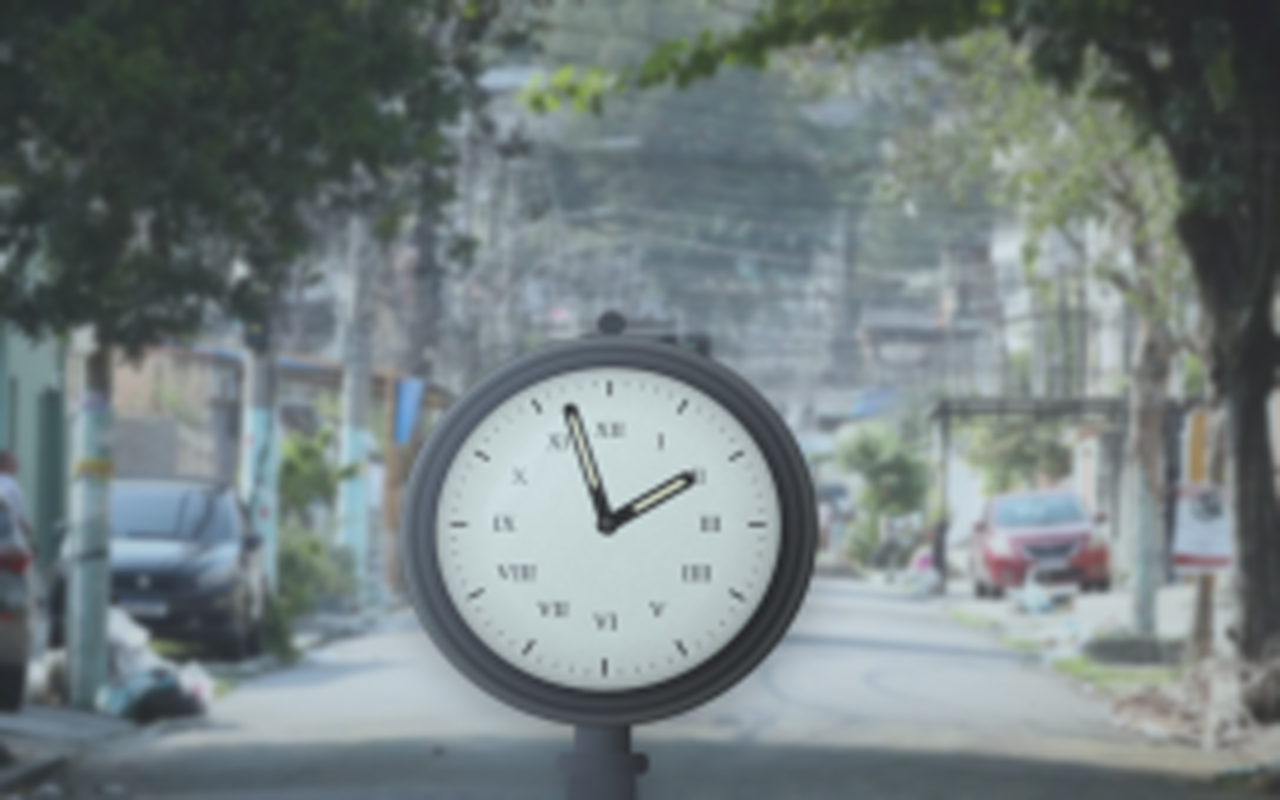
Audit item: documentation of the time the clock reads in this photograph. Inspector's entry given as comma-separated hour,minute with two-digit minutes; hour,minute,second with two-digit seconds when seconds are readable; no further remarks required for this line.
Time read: 1,57
